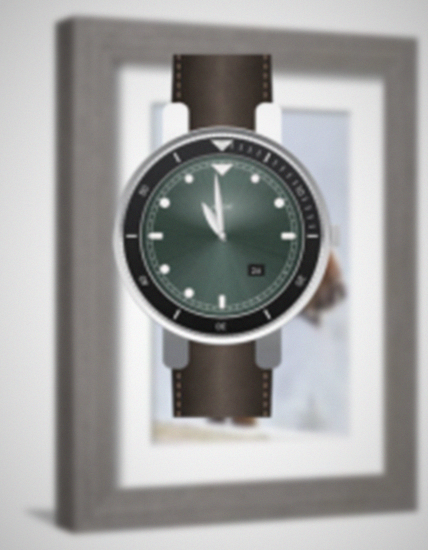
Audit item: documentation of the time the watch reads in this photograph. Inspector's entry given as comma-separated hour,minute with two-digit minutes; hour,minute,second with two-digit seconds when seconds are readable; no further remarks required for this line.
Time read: 10,59
